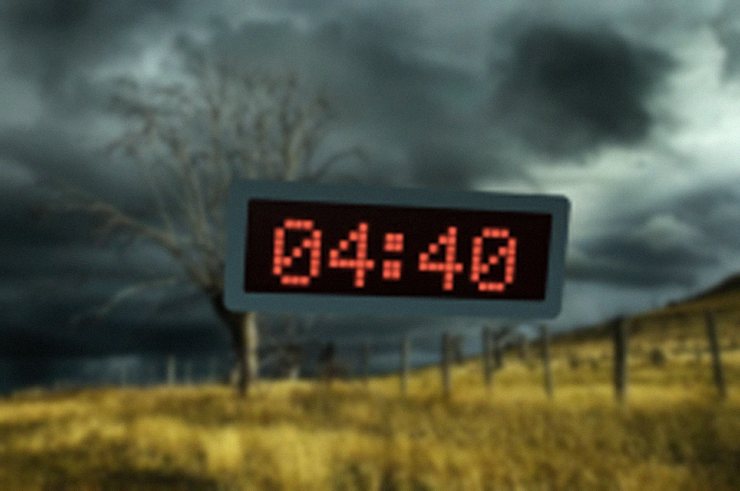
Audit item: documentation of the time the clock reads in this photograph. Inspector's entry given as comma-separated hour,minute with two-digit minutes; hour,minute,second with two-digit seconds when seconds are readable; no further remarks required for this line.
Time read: 4,40
